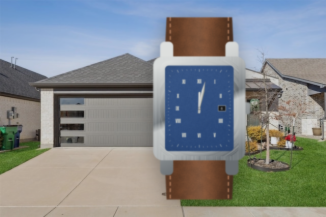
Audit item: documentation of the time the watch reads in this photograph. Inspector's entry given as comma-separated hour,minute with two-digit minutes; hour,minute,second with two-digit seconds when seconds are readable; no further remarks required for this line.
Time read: 12,02
